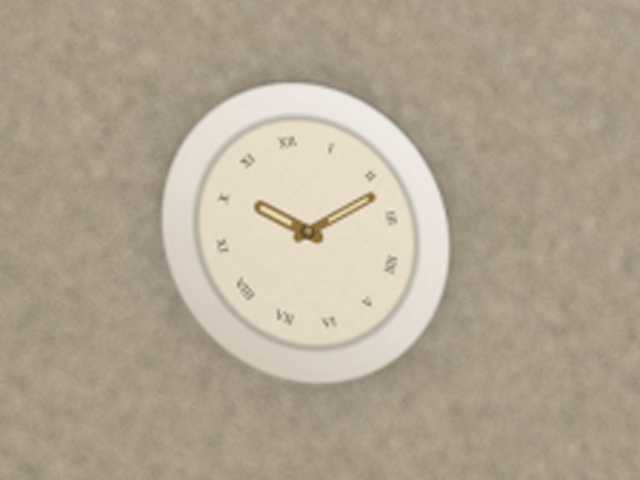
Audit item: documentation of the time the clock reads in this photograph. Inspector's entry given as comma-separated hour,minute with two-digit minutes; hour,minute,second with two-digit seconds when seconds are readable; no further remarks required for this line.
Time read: 10,12
